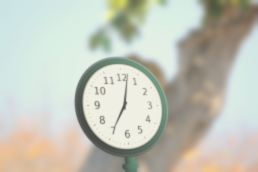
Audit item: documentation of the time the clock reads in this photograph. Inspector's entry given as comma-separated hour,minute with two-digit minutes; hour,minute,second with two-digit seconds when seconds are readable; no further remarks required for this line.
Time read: 7,02
